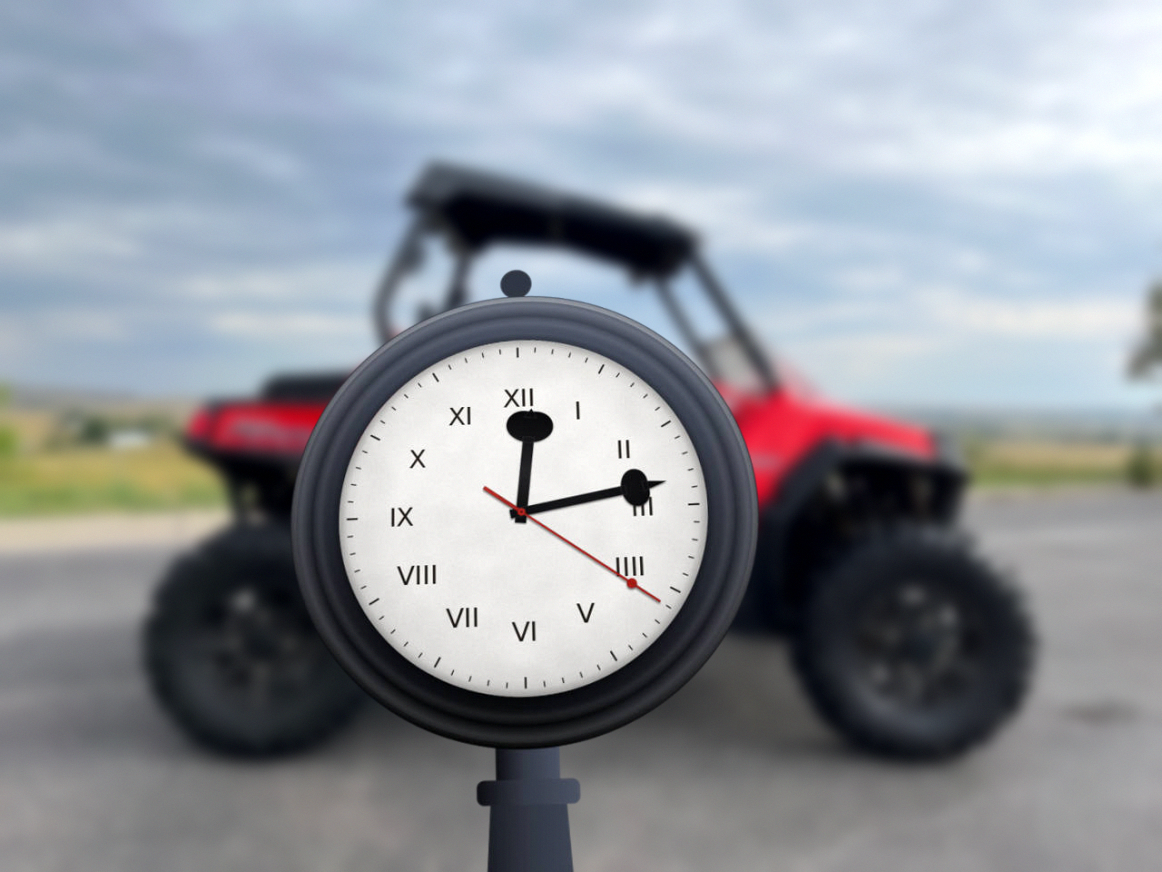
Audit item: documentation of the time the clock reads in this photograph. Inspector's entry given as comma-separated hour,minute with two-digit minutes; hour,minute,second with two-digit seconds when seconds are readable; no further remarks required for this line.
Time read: 12,13,21
